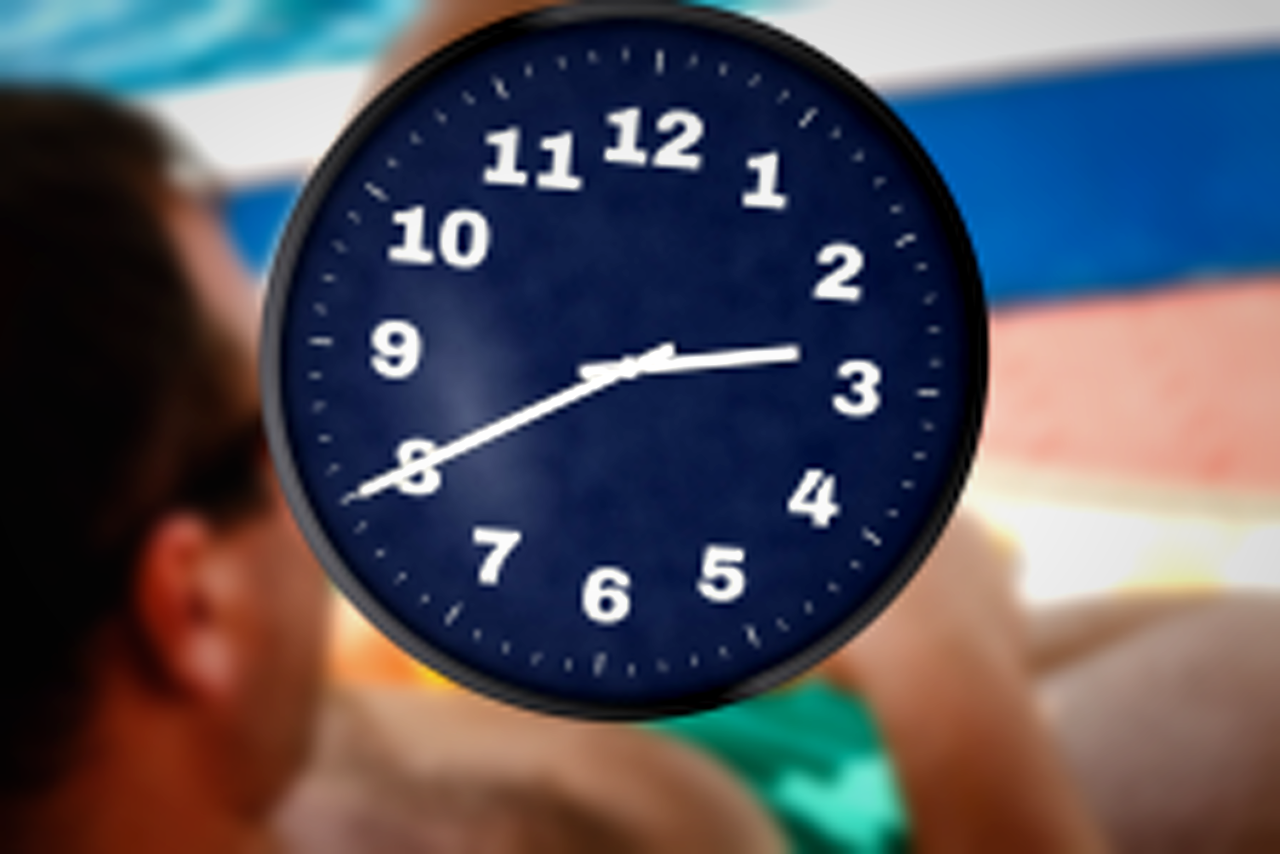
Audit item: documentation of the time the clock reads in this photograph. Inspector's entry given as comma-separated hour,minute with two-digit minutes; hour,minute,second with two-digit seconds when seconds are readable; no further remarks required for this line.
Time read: 2,40
